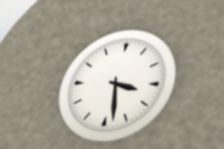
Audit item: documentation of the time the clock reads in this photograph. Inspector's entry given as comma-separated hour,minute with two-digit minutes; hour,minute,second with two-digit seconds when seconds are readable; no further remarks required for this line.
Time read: 3,28
